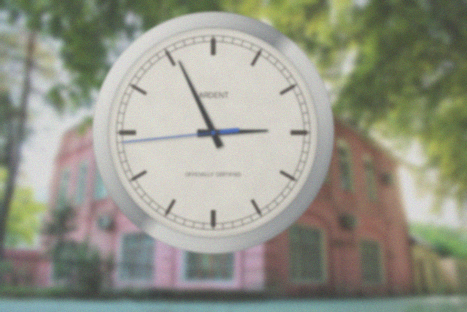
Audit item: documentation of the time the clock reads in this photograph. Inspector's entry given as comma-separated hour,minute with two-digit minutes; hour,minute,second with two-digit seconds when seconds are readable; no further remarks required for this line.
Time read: 2,55,44
